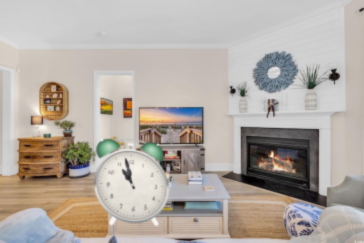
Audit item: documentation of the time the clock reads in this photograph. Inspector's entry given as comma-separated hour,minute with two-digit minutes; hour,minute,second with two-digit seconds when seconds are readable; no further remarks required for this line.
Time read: 10,58
